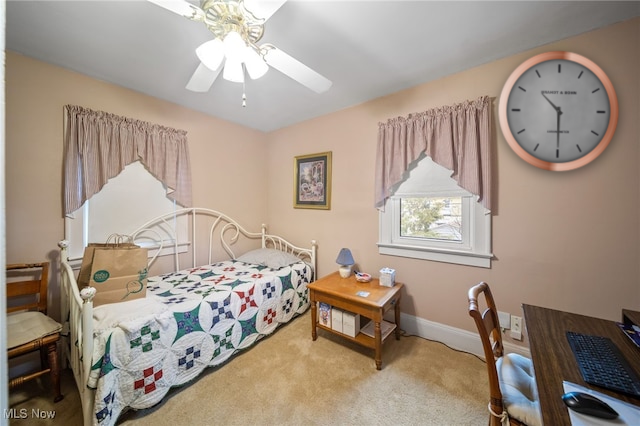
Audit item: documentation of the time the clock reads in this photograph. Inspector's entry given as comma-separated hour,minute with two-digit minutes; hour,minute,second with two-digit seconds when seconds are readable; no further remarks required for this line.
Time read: 10,30
